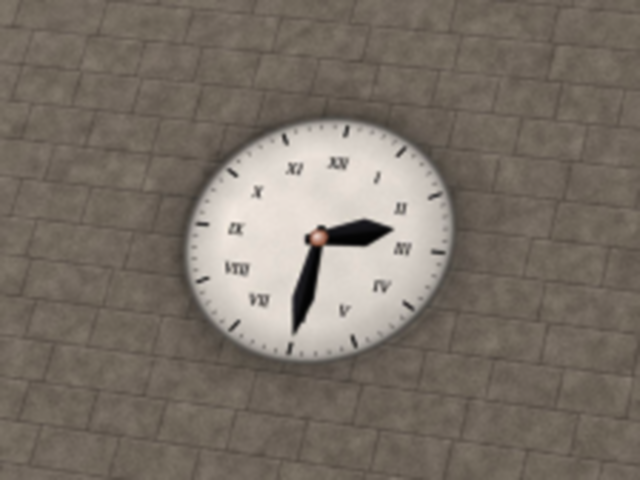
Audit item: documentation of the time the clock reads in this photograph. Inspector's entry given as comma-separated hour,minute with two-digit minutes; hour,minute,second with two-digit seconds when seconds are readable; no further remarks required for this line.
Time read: 2,30
